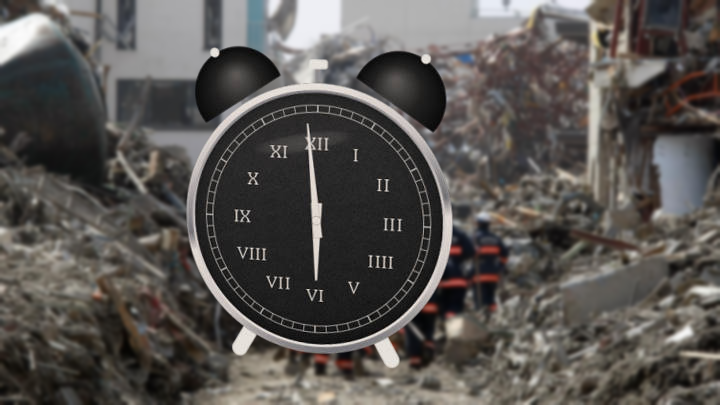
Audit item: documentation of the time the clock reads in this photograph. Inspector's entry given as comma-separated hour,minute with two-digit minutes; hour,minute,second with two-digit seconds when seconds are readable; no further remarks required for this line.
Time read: 5,59
